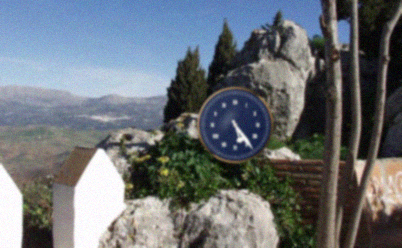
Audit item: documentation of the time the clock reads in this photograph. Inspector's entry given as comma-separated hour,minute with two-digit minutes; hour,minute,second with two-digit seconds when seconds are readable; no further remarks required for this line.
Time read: 5,24
